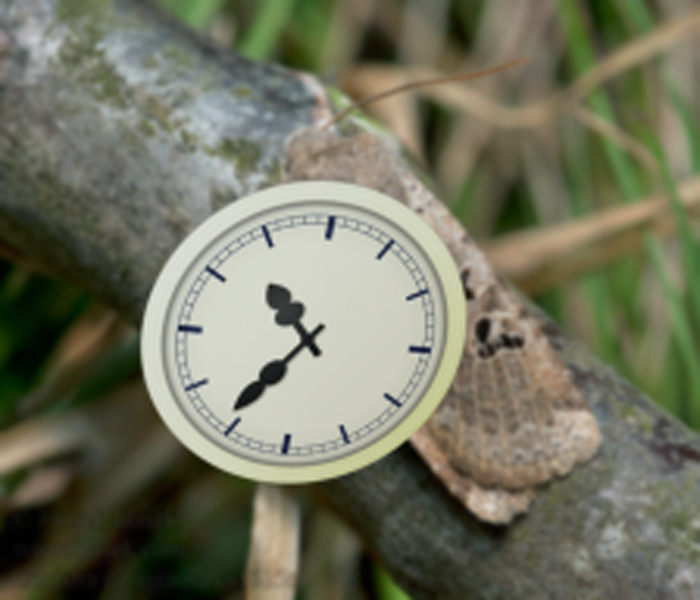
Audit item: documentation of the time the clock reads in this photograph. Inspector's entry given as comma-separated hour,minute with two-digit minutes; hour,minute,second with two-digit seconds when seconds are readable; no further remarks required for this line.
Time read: 10,36
